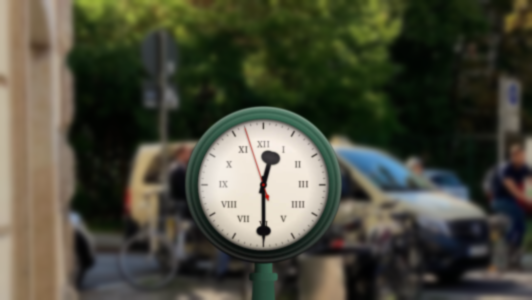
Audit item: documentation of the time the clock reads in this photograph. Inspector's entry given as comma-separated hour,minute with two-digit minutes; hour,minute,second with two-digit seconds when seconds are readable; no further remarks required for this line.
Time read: 12,29,57
